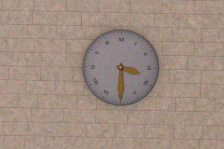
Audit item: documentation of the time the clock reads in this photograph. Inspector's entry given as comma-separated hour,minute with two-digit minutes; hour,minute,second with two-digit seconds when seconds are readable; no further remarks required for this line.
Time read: 3,30
